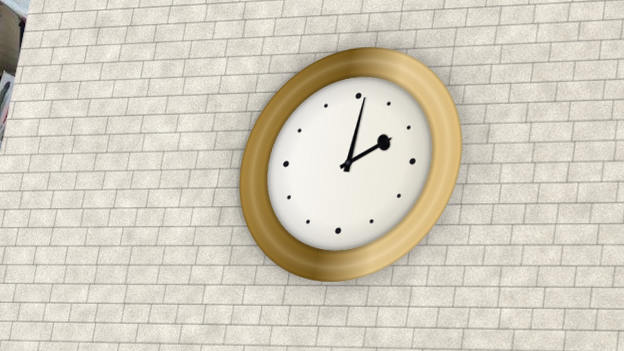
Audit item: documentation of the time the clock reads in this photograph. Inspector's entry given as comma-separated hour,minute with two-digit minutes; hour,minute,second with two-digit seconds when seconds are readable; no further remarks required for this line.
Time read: 2,01
